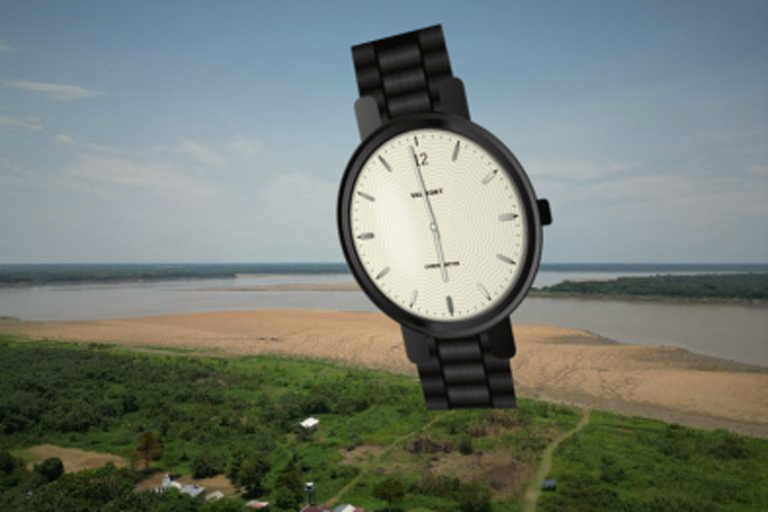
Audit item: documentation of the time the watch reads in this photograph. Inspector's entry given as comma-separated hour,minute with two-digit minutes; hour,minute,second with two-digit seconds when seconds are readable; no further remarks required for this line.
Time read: 5,59
